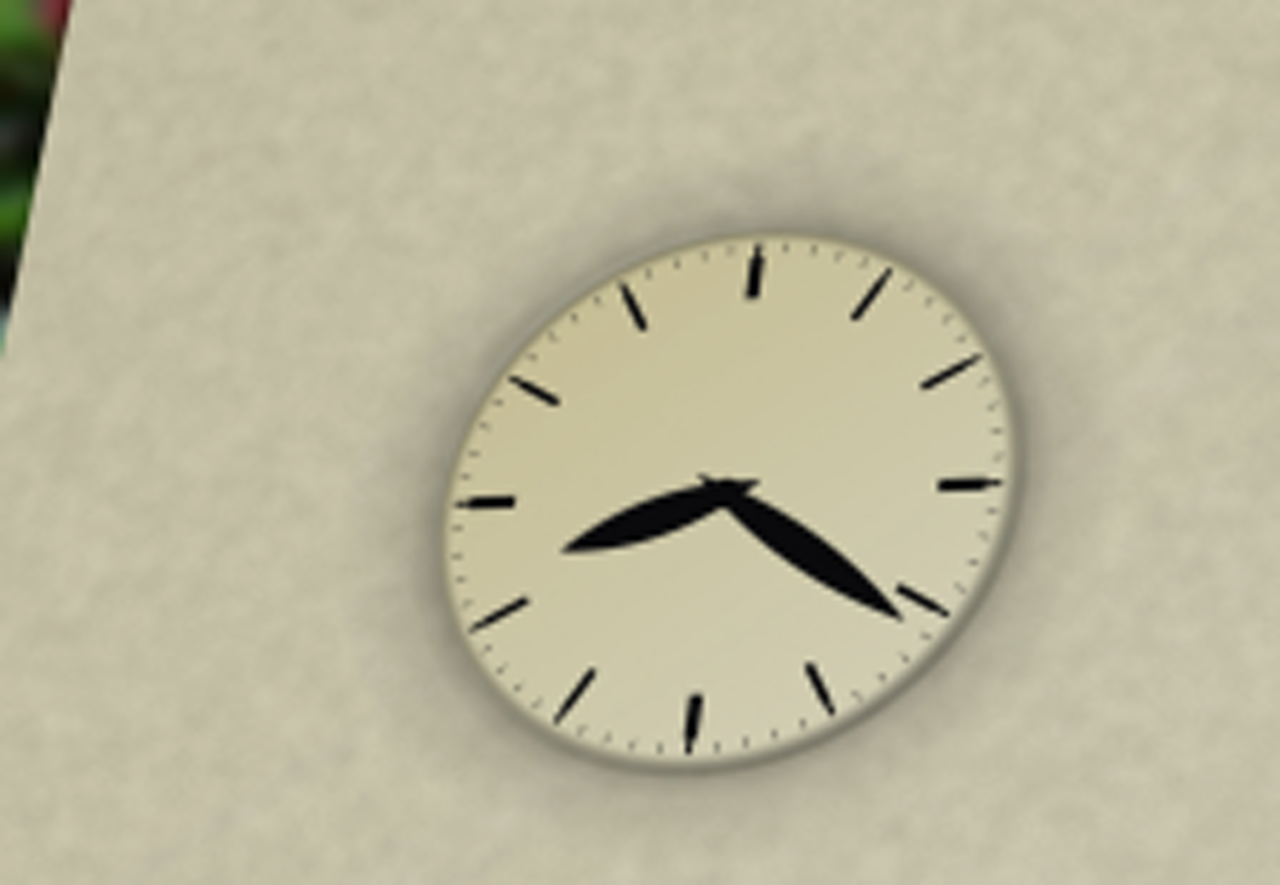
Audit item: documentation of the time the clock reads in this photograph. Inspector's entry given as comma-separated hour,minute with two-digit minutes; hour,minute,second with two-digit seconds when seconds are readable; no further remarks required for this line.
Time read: 8,21
